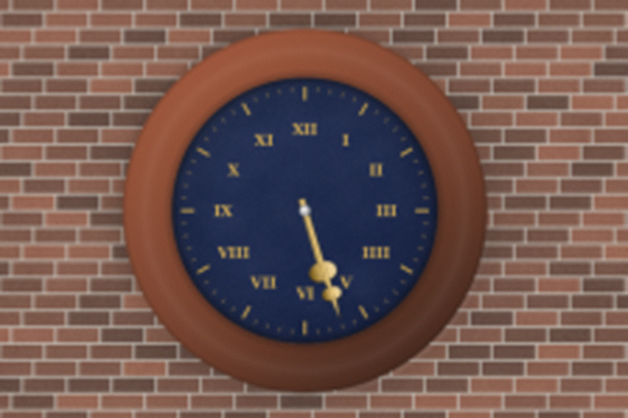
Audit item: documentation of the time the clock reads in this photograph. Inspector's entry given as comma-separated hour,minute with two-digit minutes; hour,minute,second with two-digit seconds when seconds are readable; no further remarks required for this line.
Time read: 5,27
